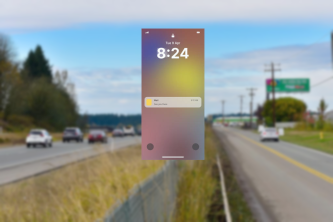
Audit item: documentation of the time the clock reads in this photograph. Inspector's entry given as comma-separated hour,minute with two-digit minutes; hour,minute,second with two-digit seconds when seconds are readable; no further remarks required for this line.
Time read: 8,24
